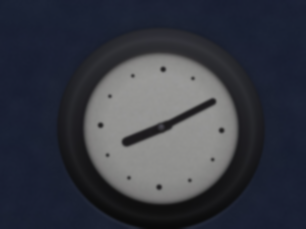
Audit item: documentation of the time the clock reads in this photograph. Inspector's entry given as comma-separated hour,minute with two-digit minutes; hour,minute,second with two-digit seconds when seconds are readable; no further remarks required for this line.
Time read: 8,10
